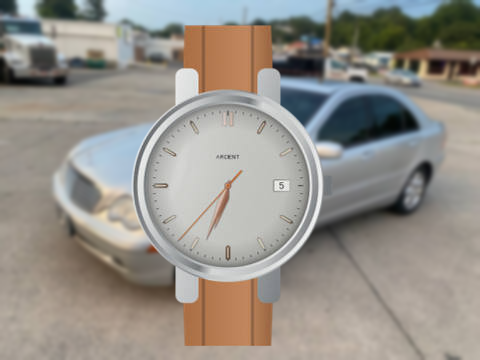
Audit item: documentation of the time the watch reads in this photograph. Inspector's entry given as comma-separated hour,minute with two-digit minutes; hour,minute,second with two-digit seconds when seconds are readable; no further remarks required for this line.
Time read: 6,33,37
